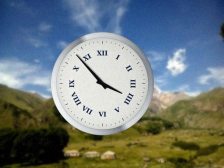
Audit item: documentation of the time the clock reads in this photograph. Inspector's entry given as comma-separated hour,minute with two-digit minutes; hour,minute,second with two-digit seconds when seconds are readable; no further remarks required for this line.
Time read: 3,53
